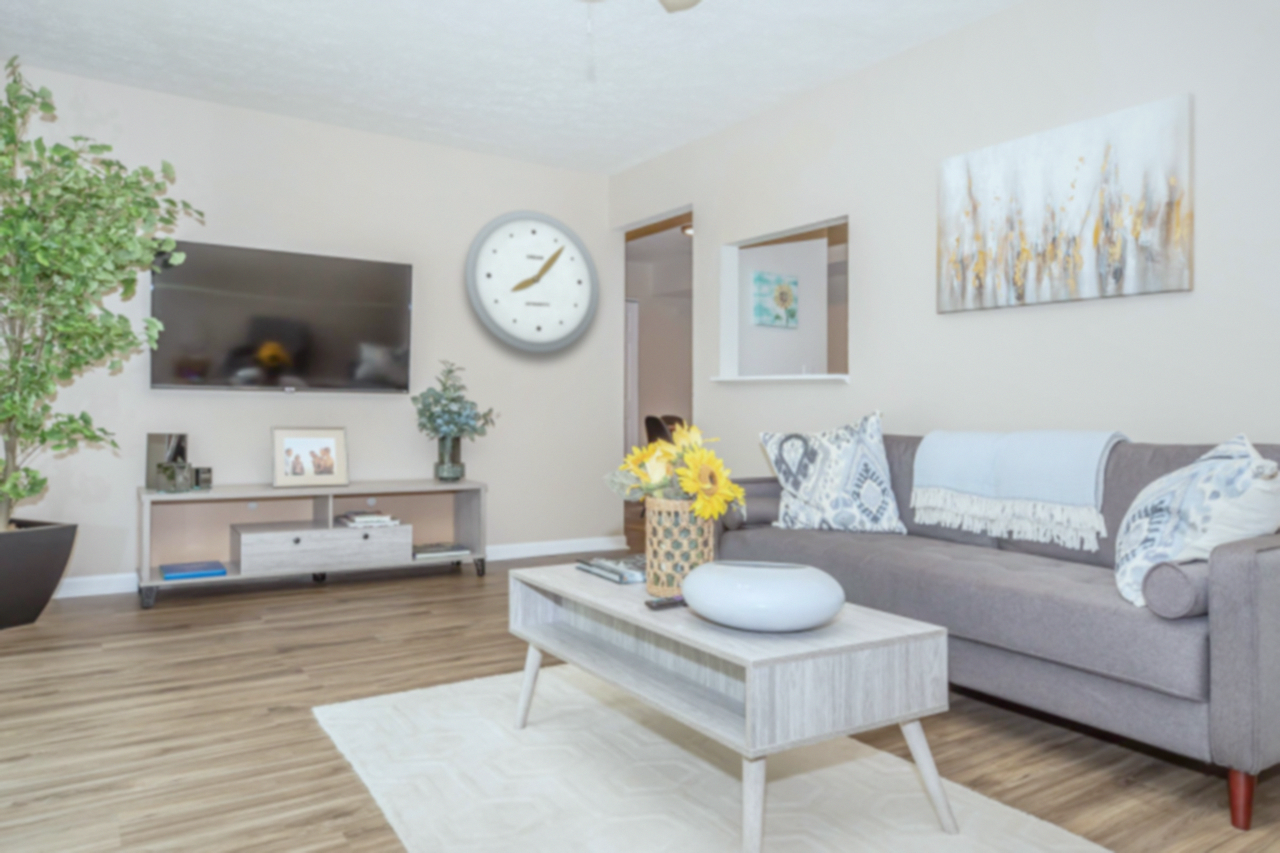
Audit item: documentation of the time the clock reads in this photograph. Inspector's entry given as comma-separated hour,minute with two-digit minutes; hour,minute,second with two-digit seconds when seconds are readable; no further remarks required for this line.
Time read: 8,07
